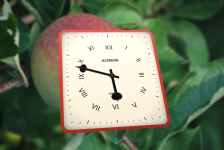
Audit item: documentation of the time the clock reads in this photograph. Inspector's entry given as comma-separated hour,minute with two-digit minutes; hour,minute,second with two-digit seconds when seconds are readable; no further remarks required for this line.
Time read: 5,48
